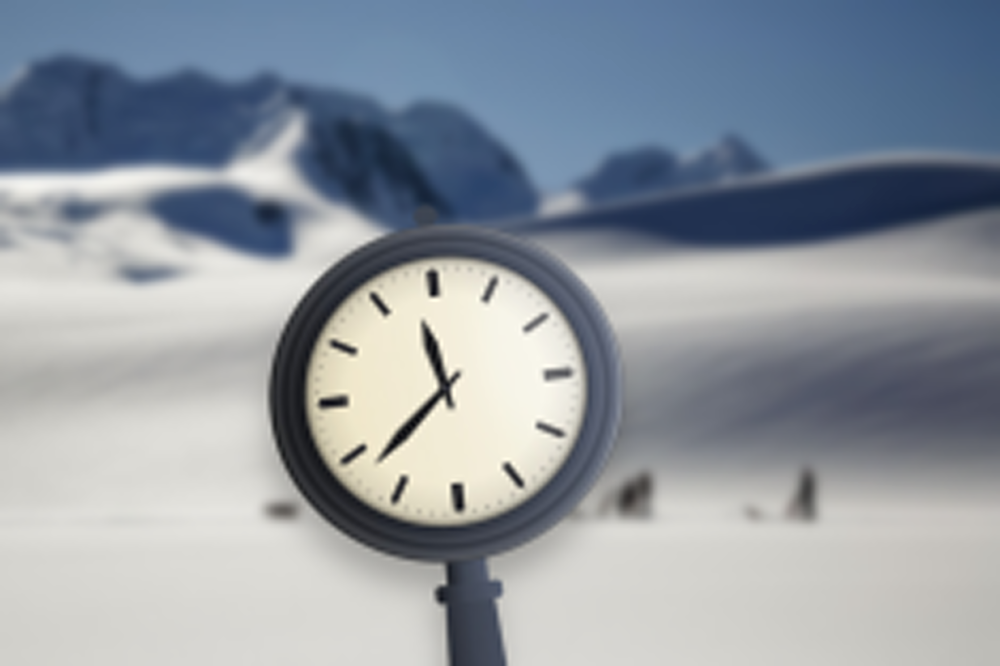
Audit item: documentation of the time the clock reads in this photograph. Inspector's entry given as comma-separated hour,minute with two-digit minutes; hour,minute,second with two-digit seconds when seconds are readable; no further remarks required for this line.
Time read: 11,38
